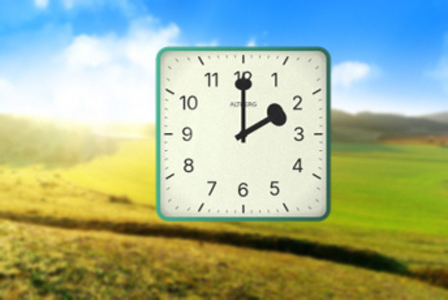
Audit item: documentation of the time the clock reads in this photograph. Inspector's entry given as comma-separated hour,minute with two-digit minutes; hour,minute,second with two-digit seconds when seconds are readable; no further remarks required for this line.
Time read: 2,00
